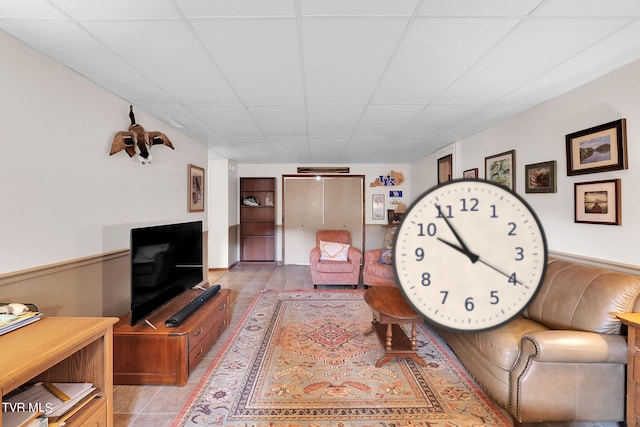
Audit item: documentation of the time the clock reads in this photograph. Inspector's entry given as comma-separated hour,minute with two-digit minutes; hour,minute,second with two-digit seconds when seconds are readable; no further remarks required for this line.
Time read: 9,54,20
